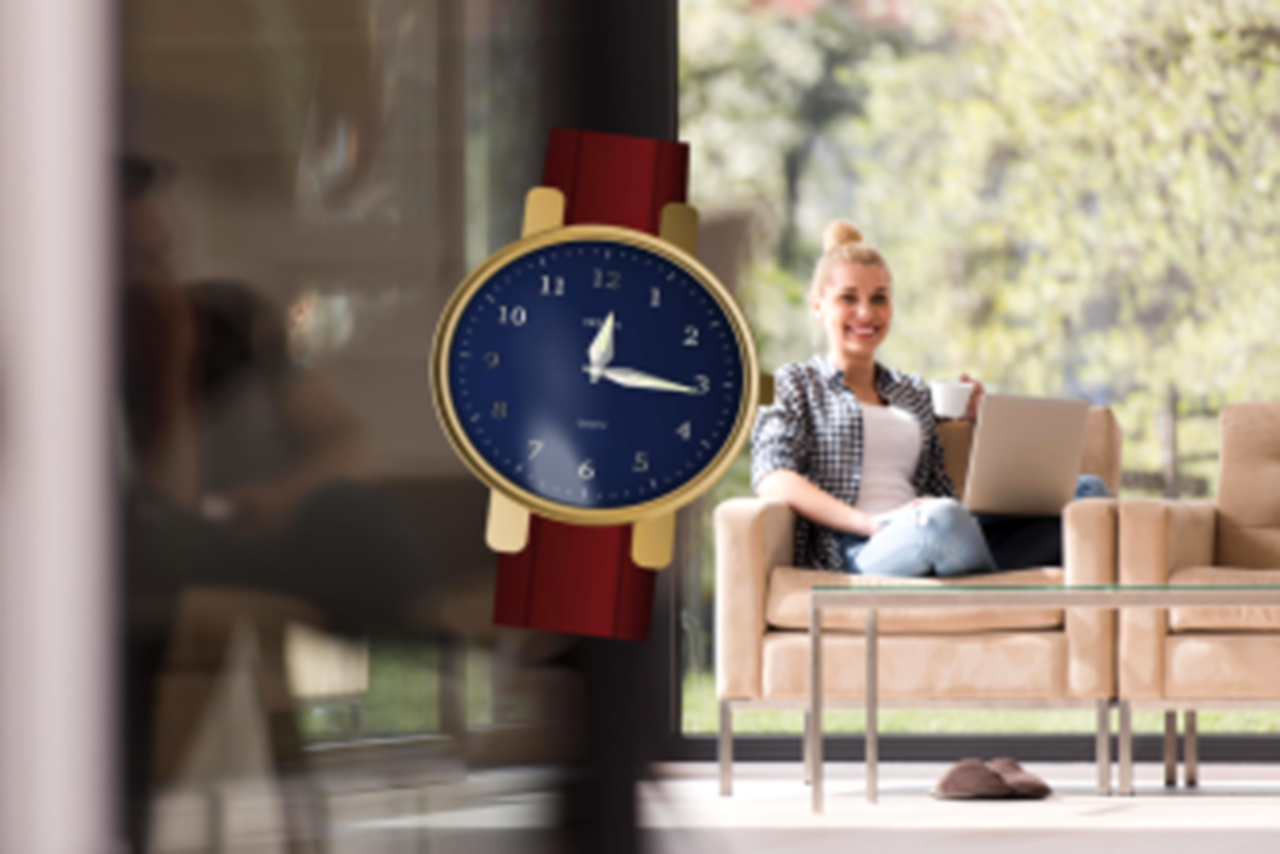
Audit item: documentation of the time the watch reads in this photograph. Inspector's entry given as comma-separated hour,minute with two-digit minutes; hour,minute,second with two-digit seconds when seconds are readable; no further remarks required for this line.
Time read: 12,16
